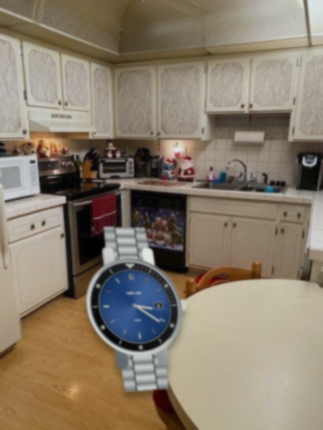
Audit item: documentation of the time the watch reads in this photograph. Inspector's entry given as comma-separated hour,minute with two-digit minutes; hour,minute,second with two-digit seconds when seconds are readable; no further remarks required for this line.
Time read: 3,21
